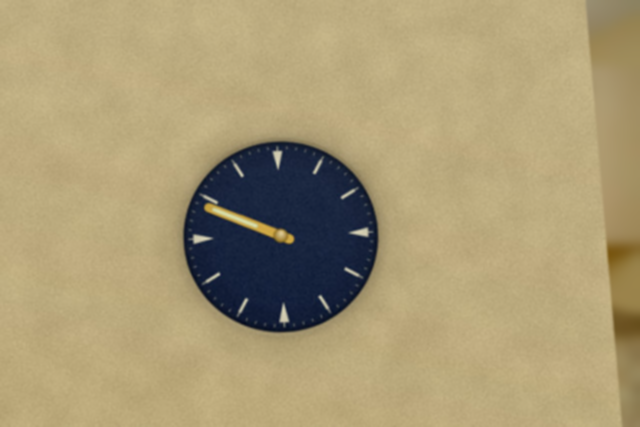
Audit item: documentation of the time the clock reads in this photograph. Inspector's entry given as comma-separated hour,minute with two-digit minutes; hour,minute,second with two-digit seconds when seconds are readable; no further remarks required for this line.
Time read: 9,49
